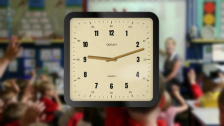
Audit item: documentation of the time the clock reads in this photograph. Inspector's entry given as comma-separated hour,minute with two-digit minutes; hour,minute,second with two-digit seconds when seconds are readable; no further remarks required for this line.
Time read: 9,12
